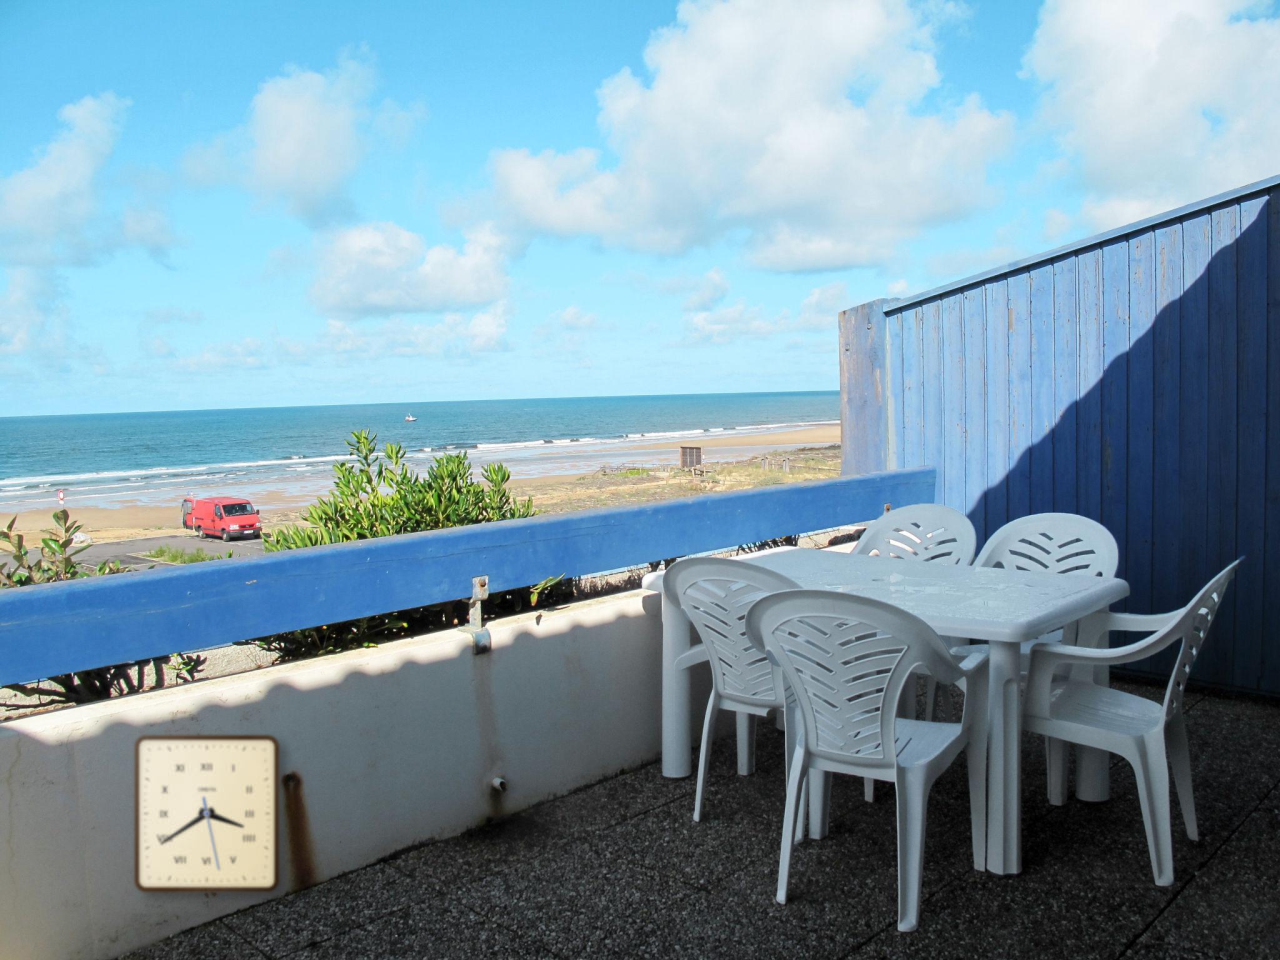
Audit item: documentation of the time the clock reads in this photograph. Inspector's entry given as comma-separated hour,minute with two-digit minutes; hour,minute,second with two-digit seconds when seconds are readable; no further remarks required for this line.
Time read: 3,39,28
